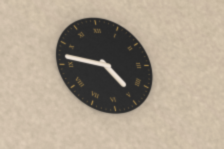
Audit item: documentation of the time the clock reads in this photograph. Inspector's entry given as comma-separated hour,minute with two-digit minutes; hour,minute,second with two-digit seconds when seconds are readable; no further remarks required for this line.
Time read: 4,47
